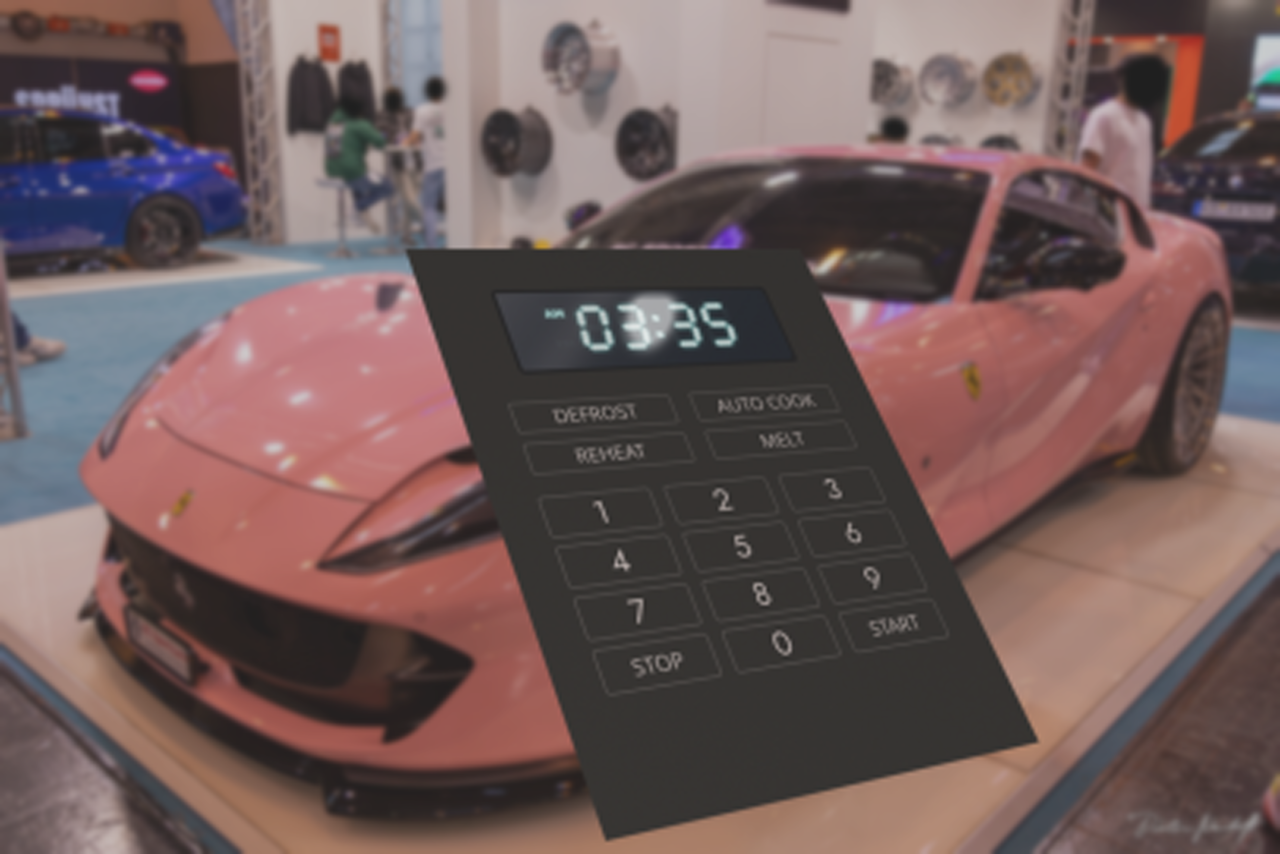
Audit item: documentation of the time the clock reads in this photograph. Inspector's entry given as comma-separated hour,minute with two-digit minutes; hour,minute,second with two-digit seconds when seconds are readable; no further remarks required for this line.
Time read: 3,35
